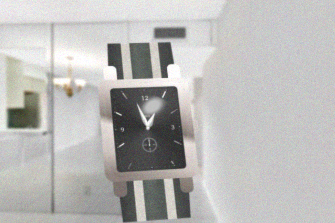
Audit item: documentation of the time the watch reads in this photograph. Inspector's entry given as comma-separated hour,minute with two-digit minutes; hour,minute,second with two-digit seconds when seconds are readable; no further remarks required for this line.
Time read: 12,57
